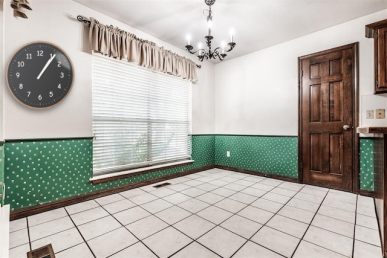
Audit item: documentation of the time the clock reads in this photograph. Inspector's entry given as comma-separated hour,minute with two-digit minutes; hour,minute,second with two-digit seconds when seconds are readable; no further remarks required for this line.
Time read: 1,06
